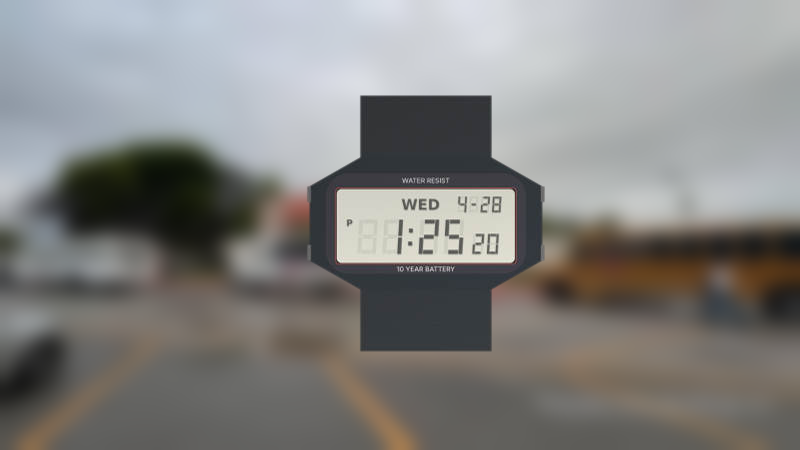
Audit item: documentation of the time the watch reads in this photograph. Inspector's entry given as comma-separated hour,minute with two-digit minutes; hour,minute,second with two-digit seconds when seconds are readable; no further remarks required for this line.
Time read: 1,25,20
